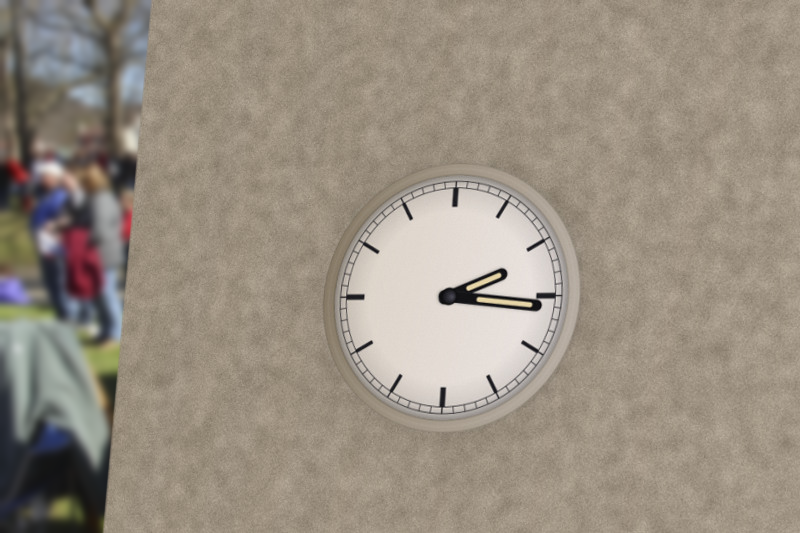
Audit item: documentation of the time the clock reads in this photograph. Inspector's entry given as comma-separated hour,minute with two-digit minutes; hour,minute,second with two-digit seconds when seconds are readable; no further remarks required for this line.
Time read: 2,16
